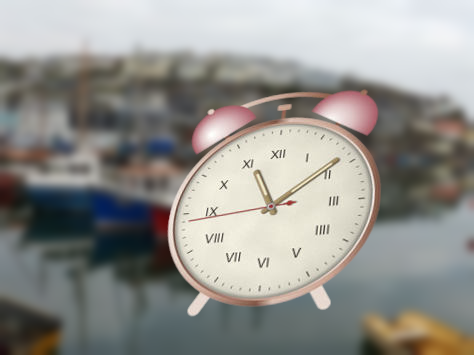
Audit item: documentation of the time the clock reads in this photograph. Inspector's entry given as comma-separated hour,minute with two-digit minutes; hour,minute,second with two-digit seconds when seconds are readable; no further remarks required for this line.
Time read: 11,08,44
